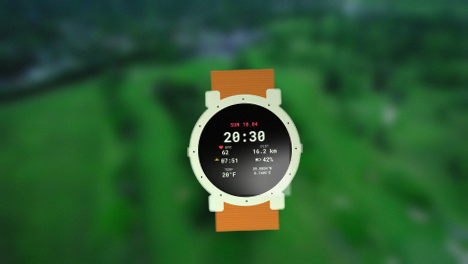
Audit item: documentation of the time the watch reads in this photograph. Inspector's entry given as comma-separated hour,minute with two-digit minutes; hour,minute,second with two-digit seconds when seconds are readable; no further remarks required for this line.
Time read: 20,30
